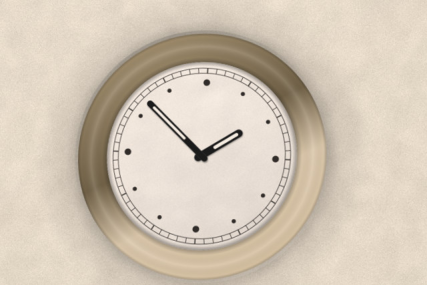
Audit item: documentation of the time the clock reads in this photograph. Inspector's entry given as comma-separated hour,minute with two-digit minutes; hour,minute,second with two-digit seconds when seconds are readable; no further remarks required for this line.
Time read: 1,52
